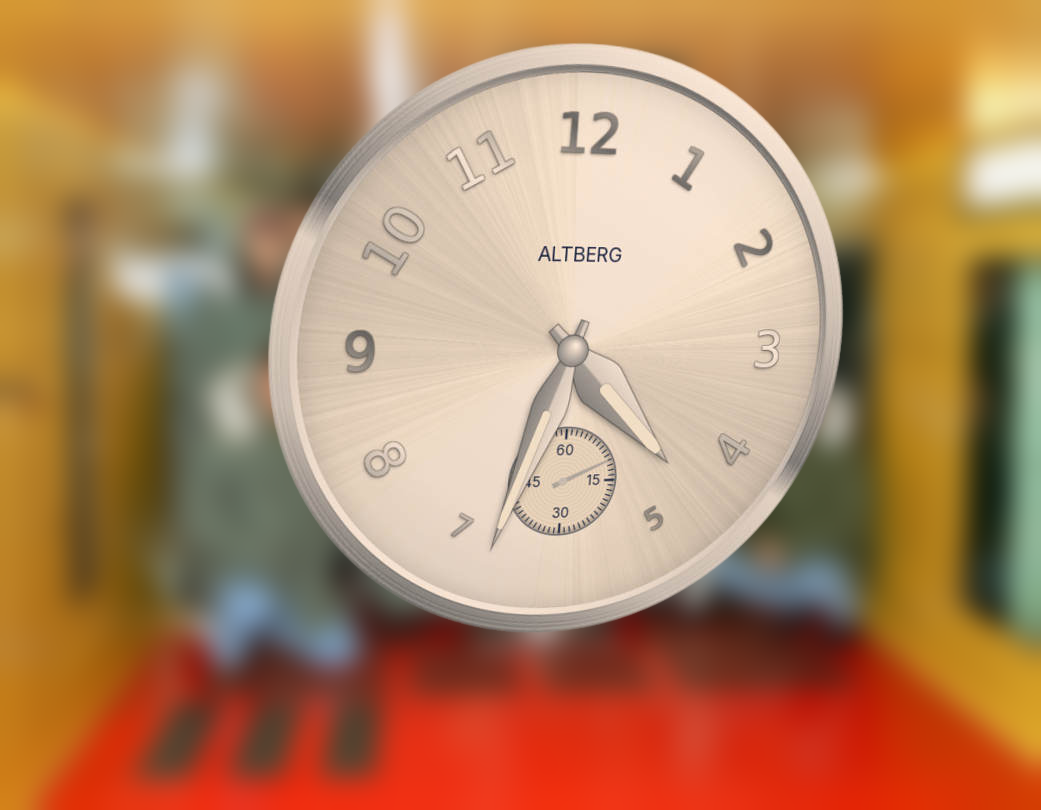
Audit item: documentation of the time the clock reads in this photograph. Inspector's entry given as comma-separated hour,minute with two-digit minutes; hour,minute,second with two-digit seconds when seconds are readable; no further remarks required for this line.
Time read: 4,33,11
